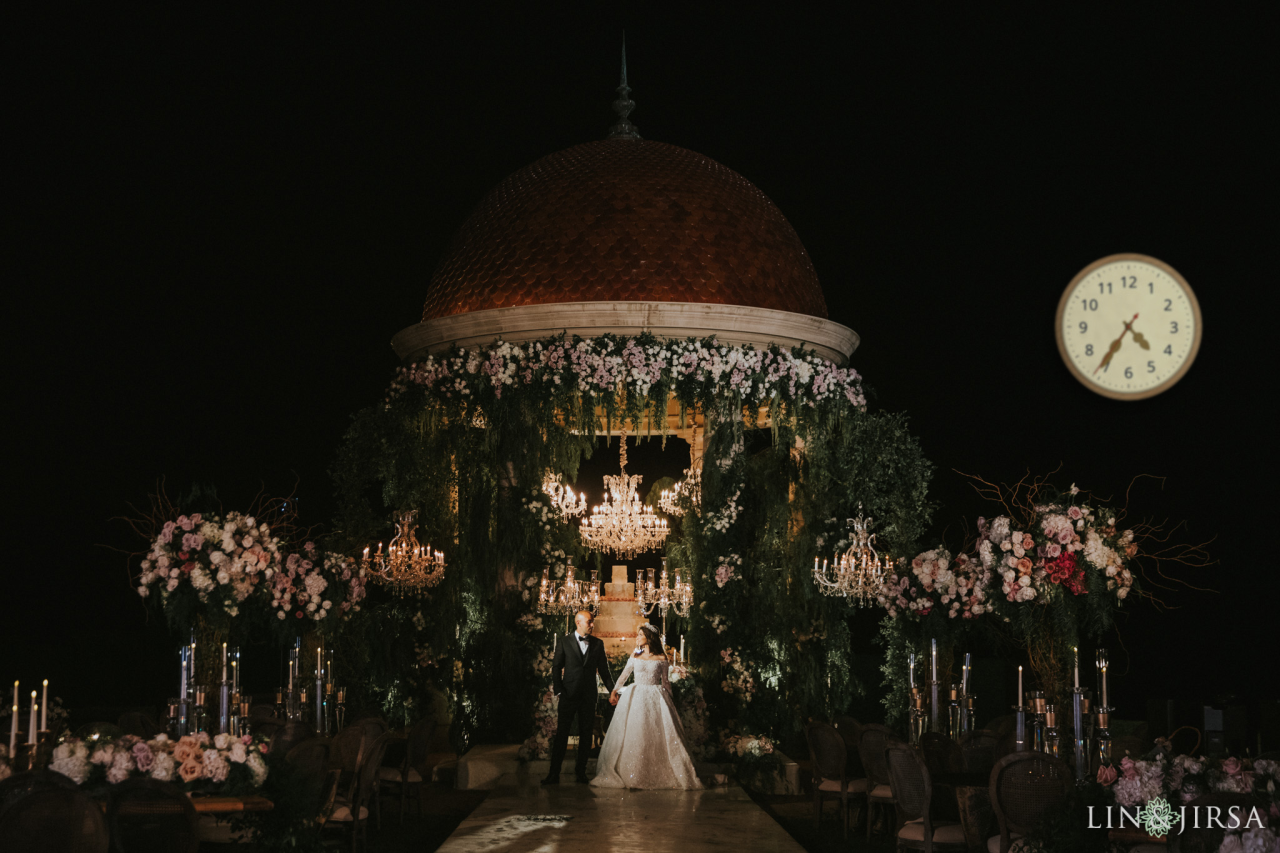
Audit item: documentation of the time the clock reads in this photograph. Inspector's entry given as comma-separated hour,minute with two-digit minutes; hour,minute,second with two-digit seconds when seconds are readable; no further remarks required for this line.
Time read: 4,35,36
